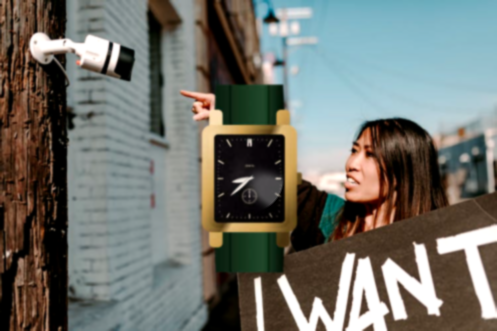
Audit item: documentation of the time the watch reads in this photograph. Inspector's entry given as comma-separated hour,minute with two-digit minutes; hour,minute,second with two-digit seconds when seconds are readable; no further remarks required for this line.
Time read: 8,38
